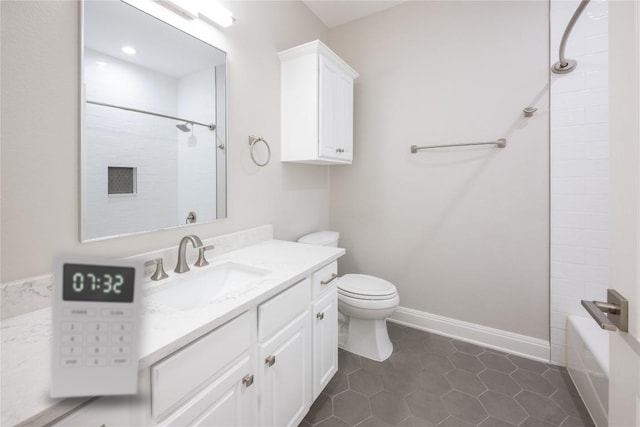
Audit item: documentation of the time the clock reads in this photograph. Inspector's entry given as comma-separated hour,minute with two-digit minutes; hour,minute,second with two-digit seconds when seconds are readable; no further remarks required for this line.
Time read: 7,32
